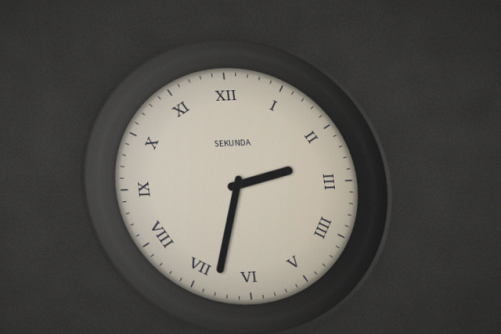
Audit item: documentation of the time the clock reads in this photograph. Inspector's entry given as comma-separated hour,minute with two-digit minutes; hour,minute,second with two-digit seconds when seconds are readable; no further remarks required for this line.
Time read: 2,33
